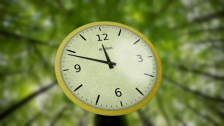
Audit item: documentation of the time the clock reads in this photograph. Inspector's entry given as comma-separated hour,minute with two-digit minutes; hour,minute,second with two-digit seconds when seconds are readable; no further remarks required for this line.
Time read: 11,49
